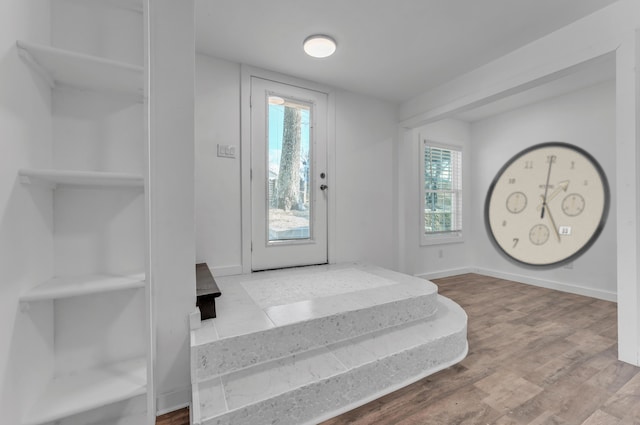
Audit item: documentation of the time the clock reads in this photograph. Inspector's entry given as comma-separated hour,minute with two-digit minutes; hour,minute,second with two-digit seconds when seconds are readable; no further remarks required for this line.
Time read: 1,25
